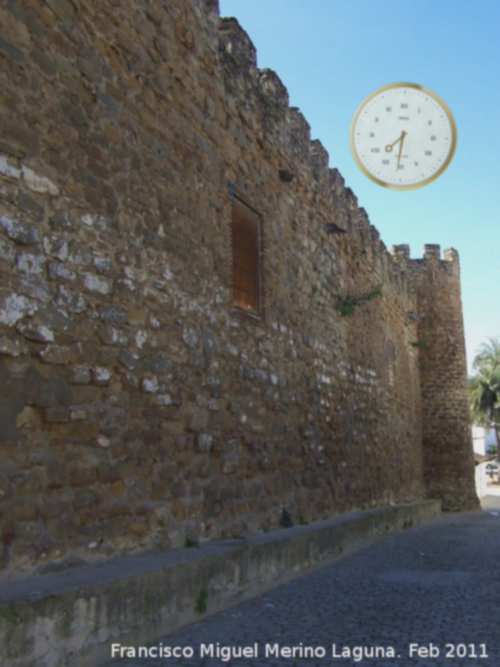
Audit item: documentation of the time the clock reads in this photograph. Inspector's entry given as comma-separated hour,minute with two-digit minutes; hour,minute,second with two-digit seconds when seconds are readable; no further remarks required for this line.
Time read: 7,31
